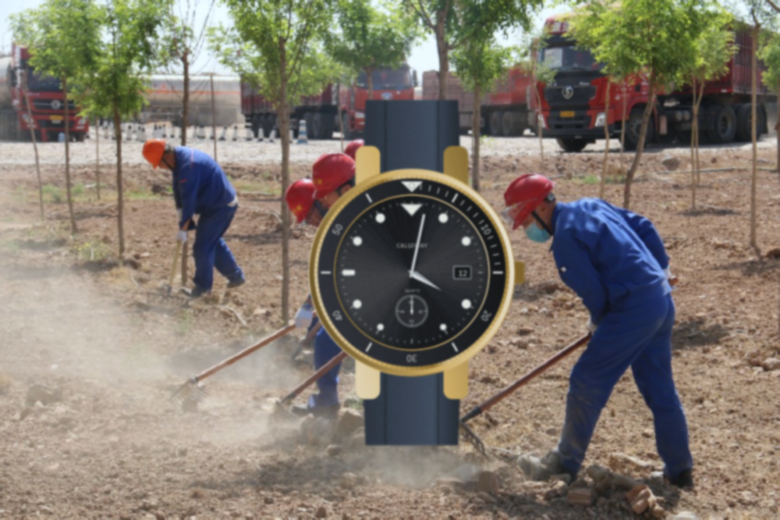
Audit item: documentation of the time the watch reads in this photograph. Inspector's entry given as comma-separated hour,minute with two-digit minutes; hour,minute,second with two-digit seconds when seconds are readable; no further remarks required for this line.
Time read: 4,02
